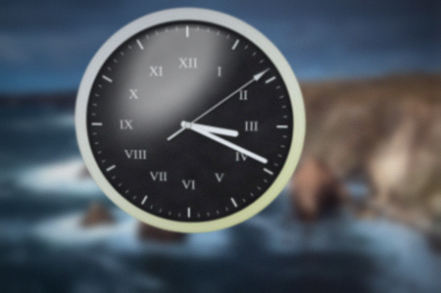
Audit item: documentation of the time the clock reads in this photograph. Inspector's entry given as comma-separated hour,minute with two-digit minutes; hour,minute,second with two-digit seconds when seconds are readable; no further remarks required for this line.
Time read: 3,19,09
